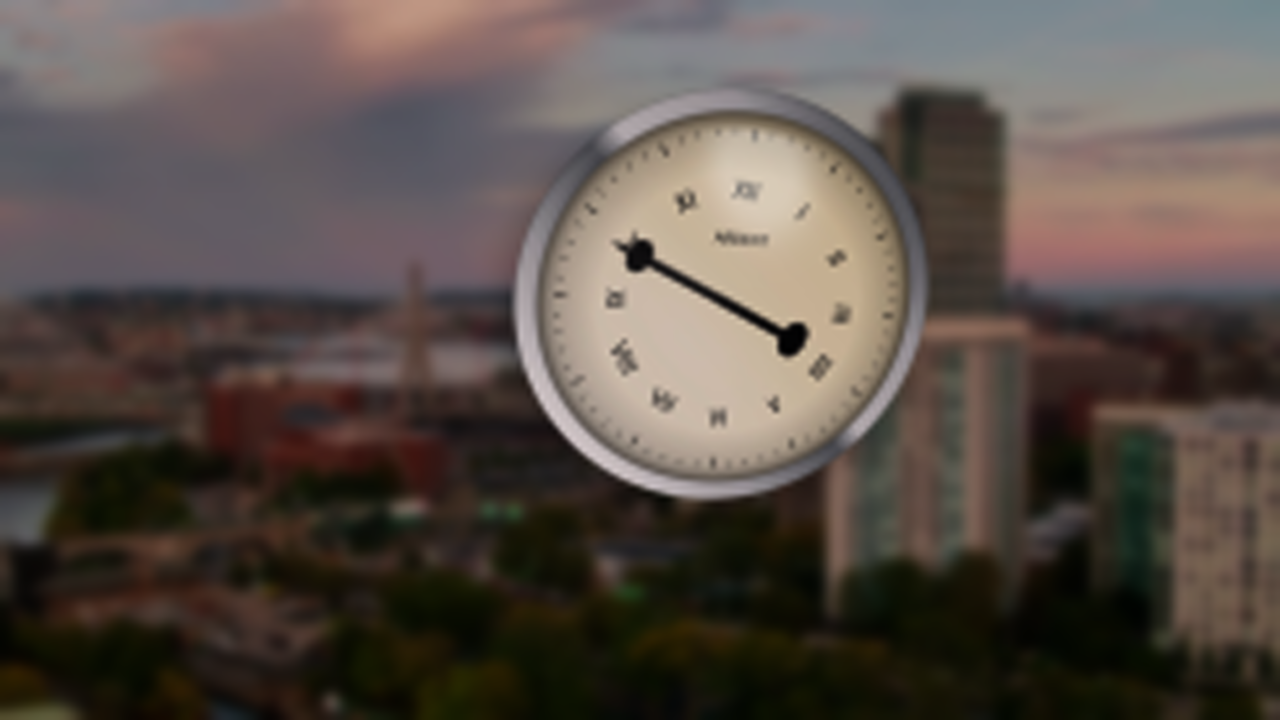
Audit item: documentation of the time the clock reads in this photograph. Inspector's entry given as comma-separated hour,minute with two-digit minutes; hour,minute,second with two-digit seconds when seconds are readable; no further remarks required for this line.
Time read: 3,49
